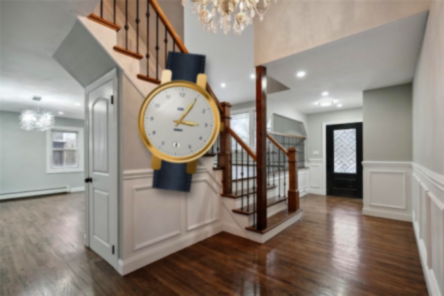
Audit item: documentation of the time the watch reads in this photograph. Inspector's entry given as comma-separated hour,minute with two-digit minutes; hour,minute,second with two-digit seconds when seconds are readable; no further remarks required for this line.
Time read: 3,05
